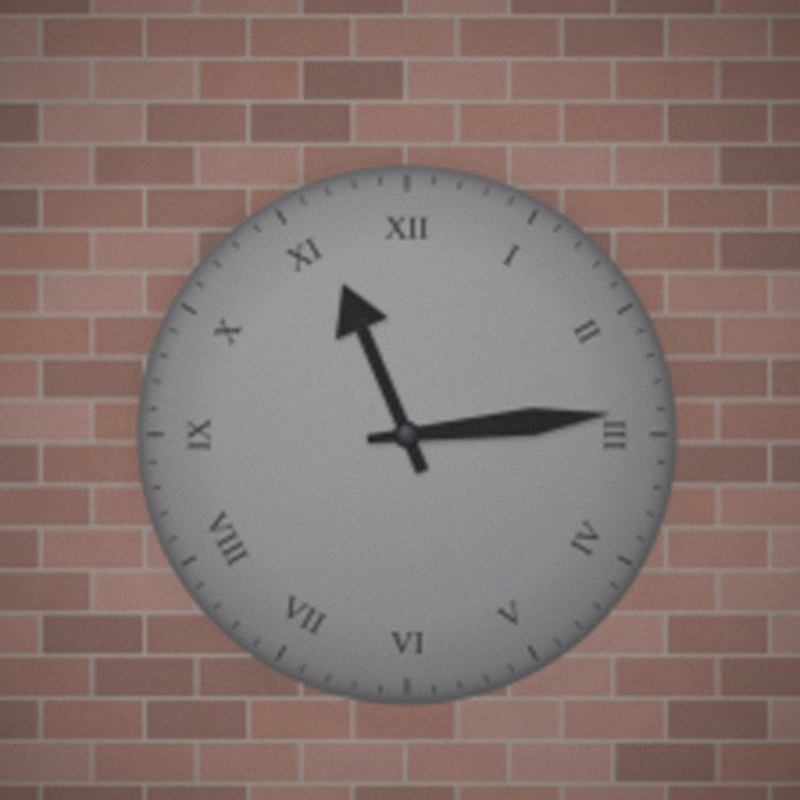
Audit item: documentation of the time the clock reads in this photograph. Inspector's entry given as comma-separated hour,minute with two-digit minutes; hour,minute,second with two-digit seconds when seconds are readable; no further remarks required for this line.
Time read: 11,14
